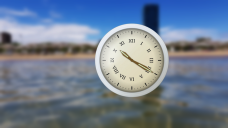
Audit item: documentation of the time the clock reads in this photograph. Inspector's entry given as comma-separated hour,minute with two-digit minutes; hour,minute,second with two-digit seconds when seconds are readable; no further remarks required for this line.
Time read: 10,20
